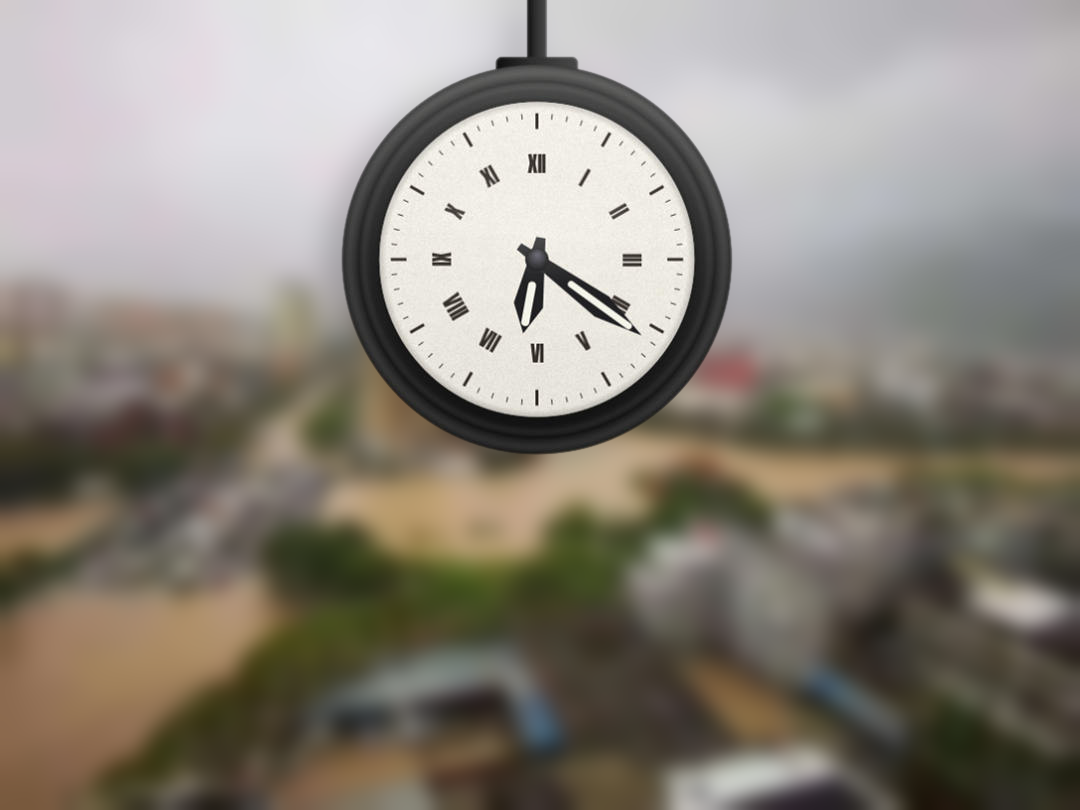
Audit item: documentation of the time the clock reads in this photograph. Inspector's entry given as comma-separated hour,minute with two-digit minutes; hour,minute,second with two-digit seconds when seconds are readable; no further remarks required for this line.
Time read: 6,21
